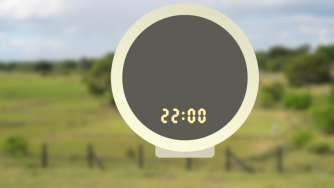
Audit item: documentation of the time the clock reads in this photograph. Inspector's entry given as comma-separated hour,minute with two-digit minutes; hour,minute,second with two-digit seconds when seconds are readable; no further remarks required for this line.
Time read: 22,00
